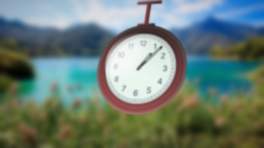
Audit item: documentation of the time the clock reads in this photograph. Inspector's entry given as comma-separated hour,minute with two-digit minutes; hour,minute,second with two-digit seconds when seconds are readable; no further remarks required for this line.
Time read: 1,07
